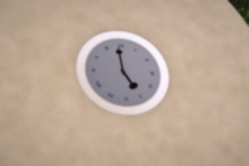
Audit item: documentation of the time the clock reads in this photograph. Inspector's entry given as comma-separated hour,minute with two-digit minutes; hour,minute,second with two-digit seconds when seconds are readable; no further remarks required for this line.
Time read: 4,59
